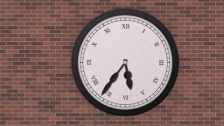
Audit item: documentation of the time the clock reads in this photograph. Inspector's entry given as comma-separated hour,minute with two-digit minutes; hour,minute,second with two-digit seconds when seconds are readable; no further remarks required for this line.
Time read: 5,36
